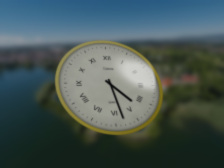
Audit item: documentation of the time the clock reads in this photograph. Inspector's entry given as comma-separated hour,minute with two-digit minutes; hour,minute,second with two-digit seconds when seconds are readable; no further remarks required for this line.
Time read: 4,28
